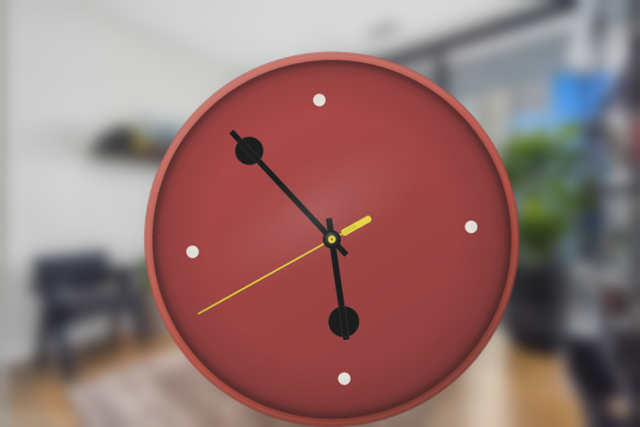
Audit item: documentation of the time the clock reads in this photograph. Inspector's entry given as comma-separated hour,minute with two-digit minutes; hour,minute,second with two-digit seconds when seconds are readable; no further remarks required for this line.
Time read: 5,53,41
